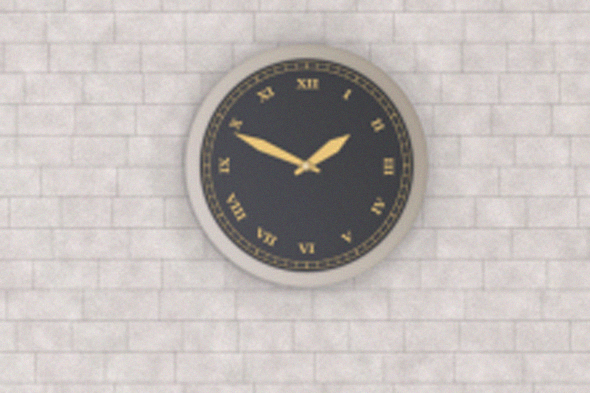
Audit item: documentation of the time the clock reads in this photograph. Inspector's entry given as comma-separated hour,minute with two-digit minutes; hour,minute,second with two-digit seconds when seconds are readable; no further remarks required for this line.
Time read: 1,49
